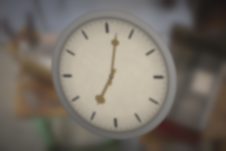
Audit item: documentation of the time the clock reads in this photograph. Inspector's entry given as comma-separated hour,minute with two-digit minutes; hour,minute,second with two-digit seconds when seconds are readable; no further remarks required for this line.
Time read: 7,02
